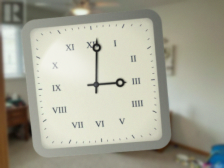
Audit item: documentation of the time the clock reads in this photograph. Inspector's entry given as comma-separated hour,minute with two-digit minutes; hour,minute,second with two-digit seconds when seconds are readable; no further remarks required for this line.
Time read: 3,01
